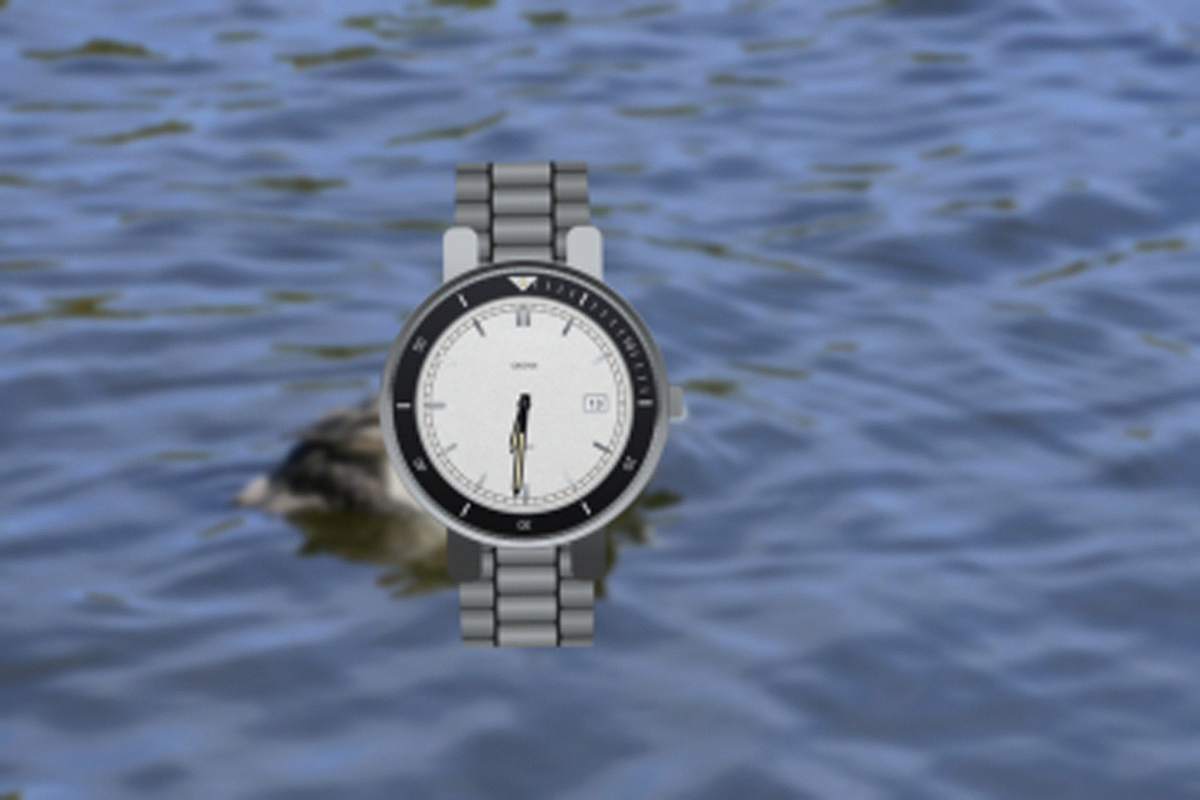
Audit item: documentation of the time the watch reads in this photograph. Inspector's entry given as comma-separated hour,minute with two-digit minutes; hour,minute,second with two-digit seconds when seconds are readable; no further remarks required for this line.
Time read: 6,31
